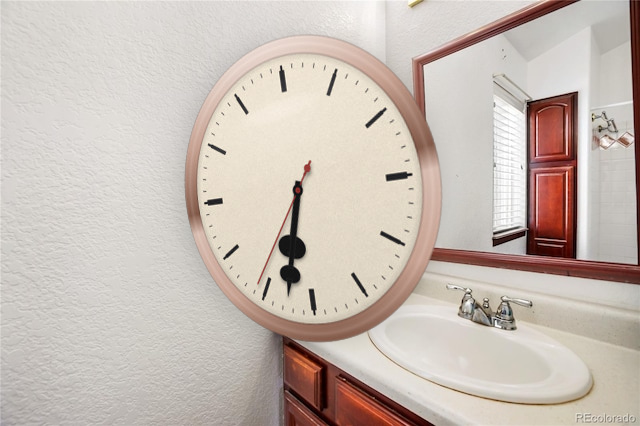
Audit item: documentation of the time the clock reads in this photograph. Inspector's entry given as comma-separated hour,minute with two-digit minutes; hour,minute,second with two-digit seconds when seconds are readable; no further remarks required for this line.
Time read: 6,32,36
